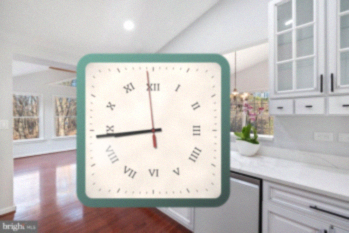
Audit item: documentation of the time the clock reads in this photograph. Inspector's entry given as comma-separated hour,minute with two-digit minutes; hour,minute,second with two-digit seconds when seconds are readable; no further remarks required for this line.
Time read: 8,43,59
